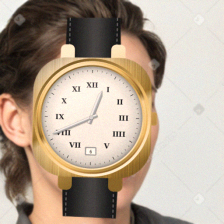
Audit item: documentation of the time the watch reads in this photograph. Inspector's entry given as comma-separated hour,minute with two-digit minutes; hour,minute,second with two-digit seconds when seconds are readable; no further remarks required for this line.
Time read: 12,41
